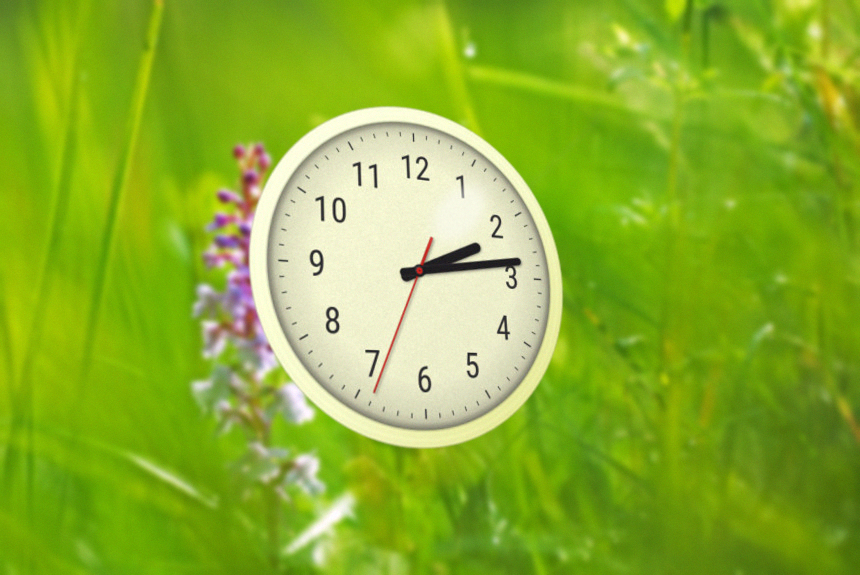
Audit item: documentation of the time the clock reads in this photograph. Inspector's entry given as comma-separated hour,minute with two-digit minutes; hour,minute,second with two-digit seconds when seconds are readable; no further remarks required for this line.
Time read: 2,13,34
